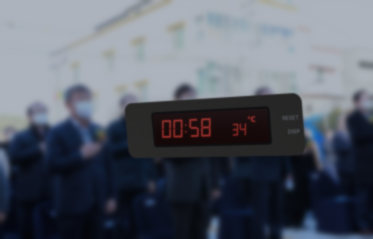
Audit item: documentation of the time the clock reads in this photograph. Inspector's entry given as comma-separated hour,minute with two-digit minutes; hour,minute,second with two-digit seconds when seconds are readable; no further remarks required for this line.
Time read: 0,58
